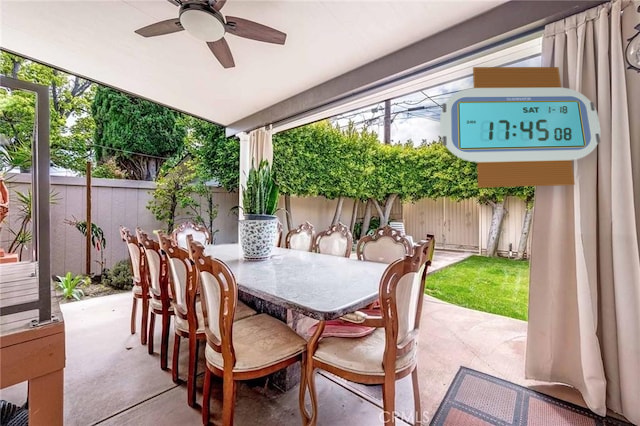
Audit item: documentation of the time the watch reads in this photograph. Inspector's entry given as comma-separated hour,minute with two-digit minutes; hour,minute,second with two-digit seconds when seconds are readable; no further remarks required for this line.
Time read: 17,45,08
